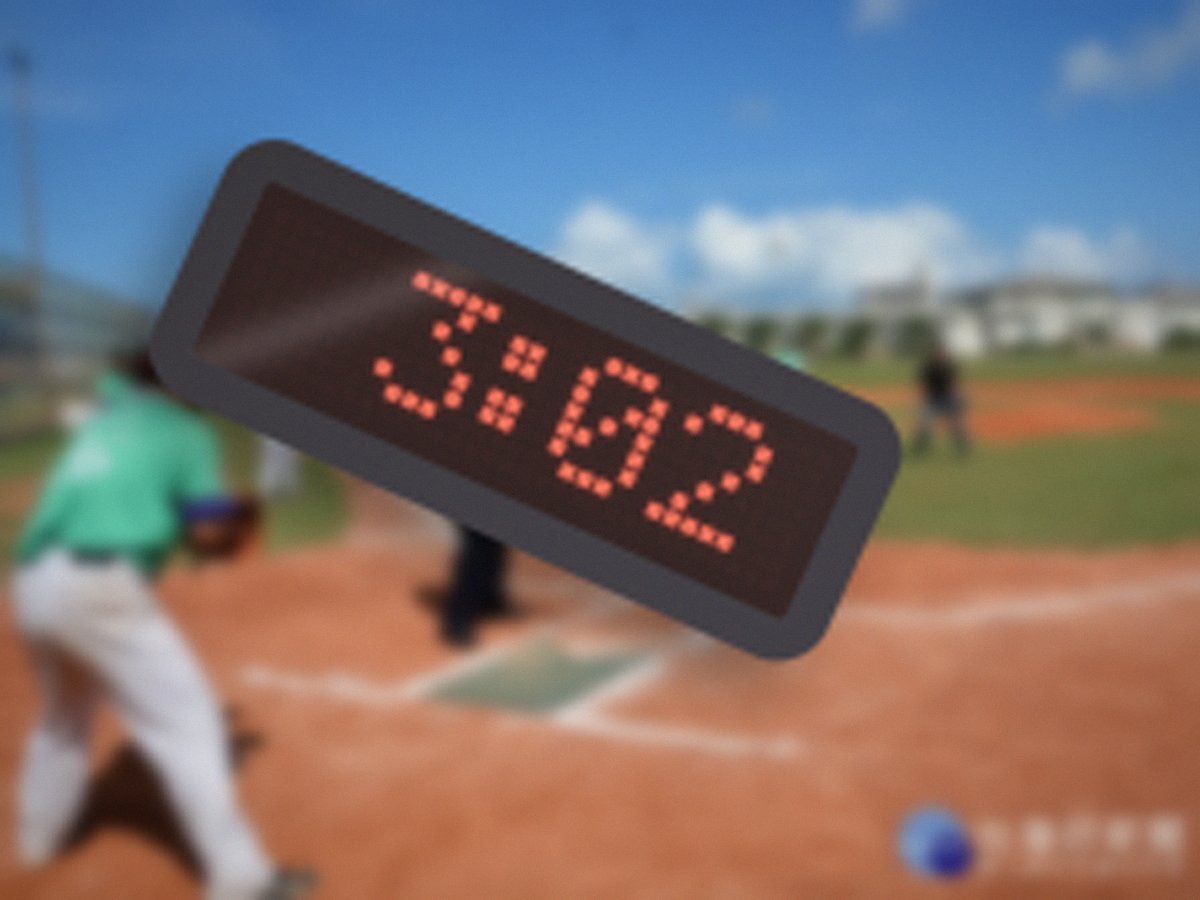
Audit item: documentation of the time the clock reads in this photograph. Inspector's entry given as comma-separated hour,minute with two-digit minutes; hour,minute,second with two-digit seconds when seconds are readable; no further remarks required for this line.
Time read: 3,02
